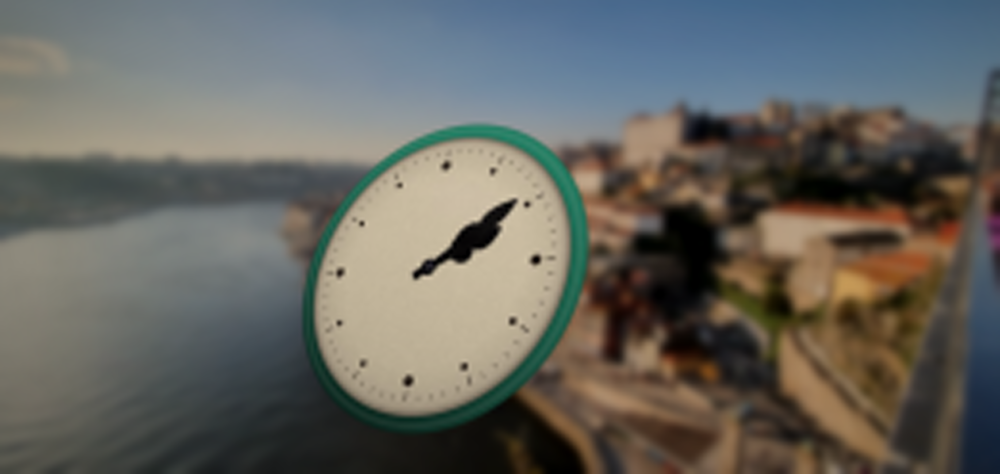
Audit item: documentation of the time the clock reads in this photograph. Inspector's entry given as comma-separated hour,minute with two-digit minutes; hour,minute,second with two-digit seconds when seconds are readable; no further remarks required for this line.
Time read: 2,09
